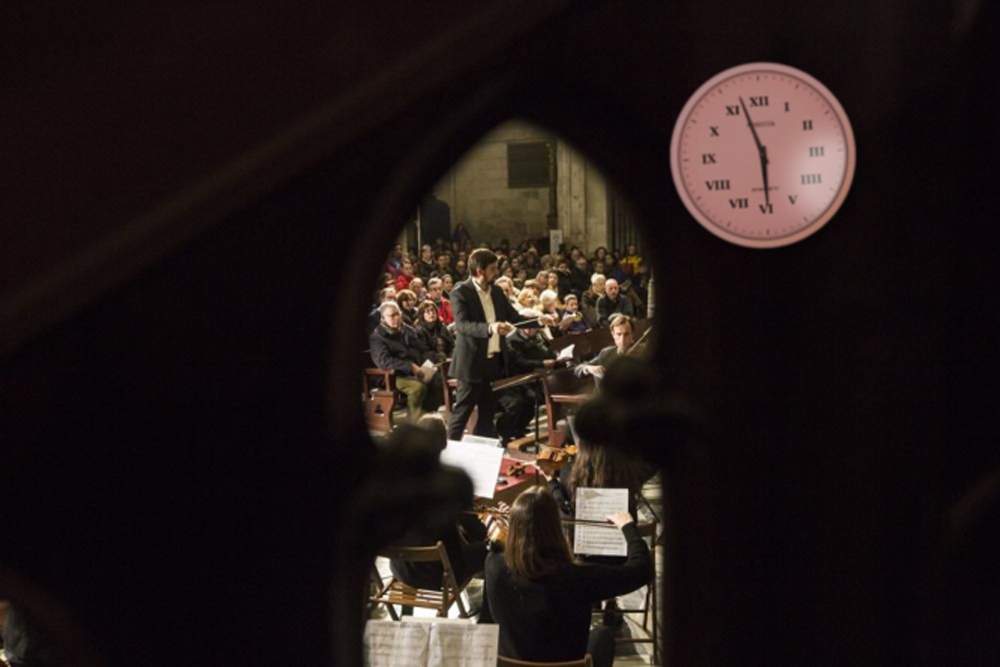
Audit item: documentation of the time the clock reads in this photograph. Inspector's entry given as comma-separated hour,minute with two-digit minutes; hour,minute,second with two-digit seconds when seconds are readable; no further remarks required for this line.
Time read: 5,57
